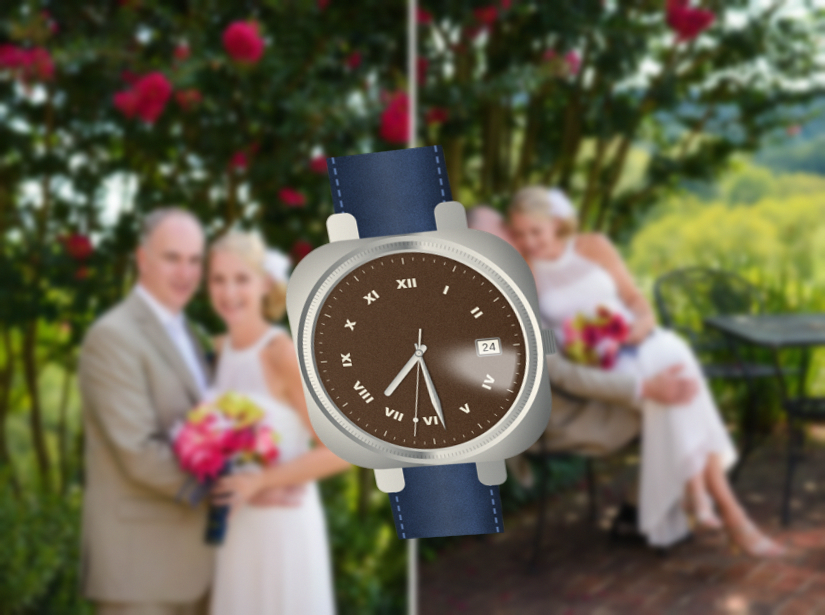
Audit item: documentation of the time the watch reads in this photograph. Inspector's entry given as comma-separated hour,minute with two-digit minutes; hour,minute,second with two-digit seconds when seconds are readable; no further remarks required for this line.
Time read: 7,28,32
